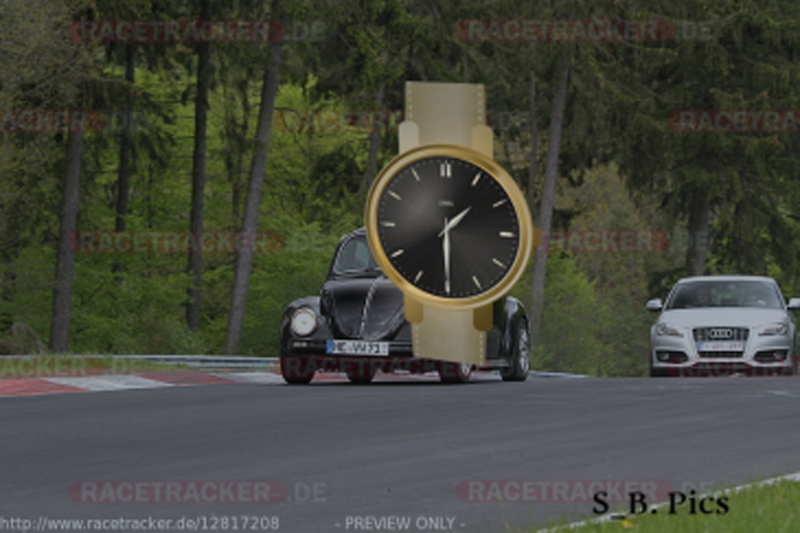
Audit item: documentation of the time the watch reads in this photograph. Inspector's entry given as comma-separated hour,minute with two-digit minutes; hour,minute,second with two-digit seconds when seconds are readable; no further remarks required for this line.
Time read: 1,30
